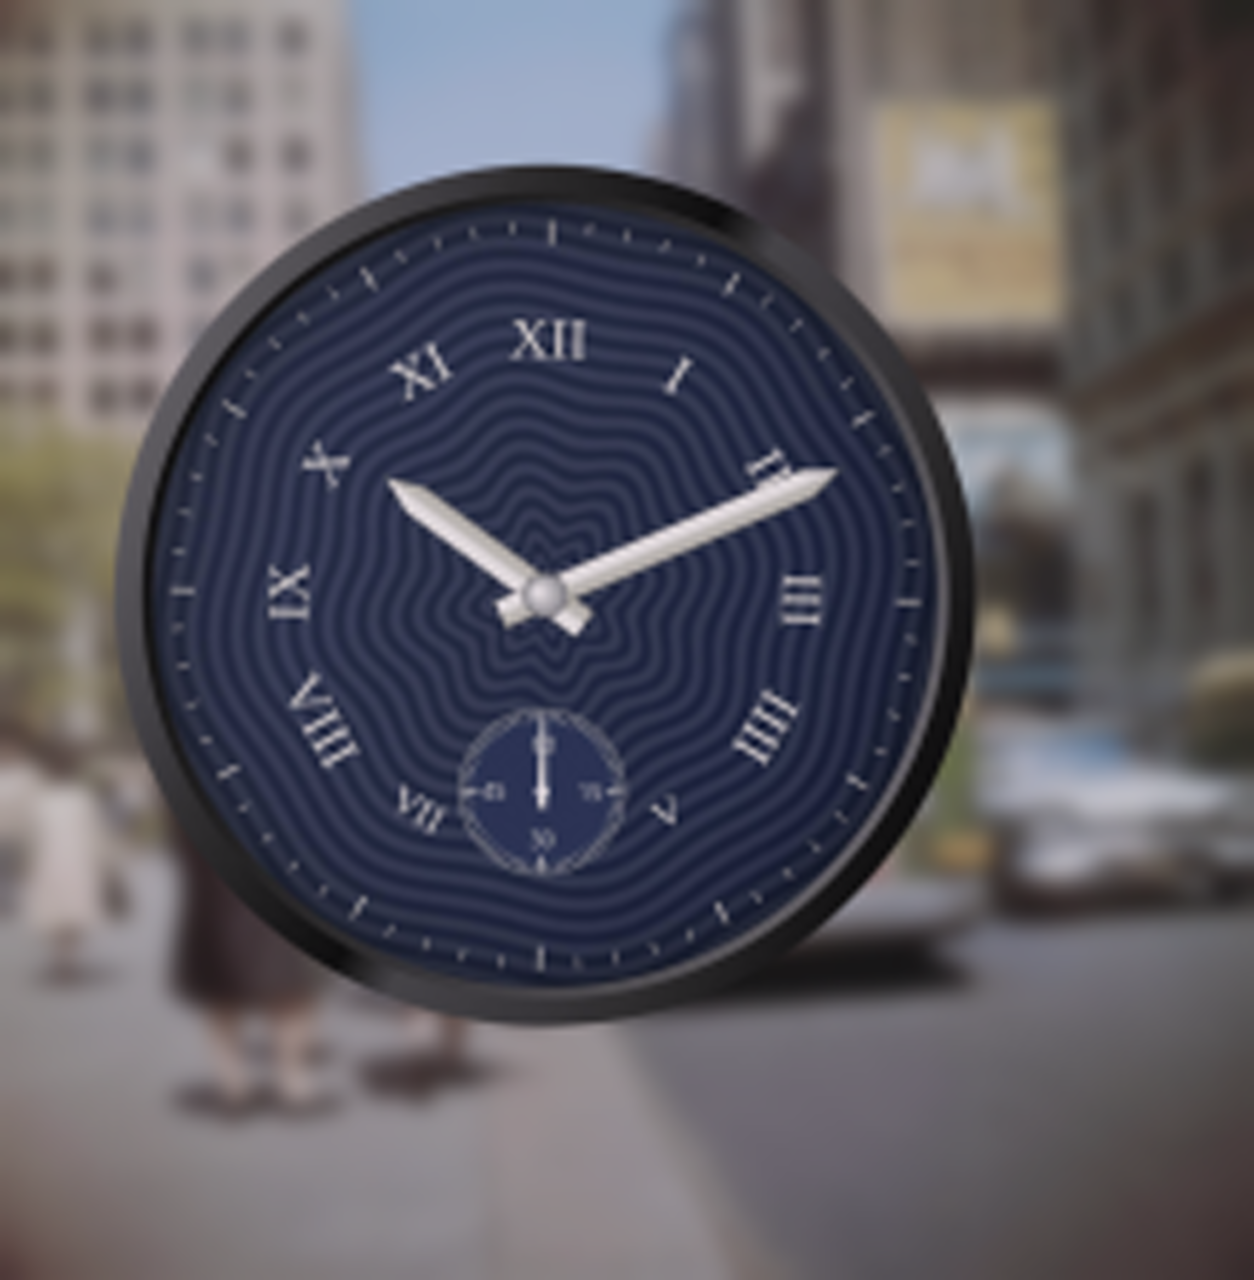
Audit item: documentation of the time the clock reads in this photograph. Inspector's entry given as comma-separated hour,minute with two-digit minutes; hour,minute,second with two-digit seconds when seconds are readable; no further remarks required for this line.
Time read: 10,11
